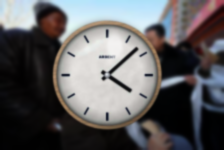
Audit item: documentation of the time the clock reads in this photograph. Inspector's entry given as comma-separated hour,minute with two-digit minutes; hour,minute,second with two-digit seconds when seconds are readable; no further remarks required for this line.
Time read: 4,08
